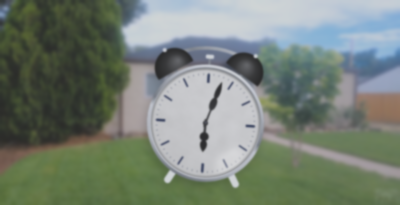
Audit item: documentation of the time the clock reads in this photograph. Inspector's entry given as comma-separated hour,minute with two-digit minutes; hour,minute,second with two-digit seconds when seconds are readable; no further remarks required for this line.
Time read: 6,03
